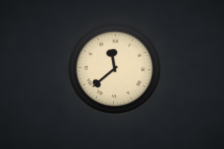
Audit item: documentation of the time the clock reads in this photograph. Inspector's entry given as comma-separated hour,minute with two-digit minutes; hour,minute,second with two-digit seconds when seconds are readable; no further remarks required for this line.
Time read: 11,38
